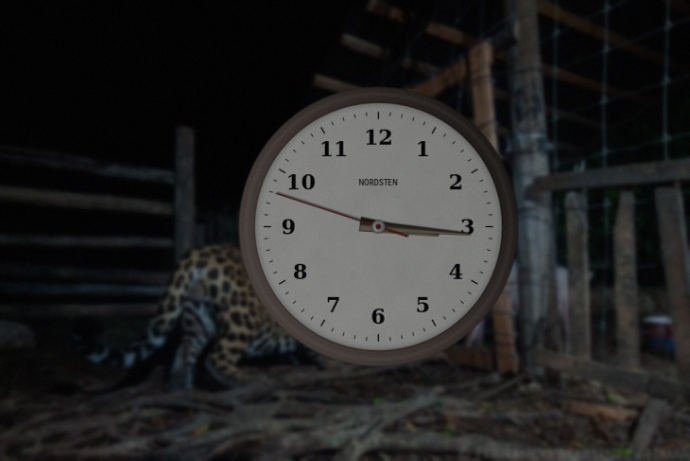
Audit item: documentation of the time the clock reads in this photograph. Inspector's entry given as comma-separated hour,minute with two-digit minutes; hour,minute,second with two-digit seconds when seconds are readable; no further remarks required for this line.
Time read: 3,15,48
